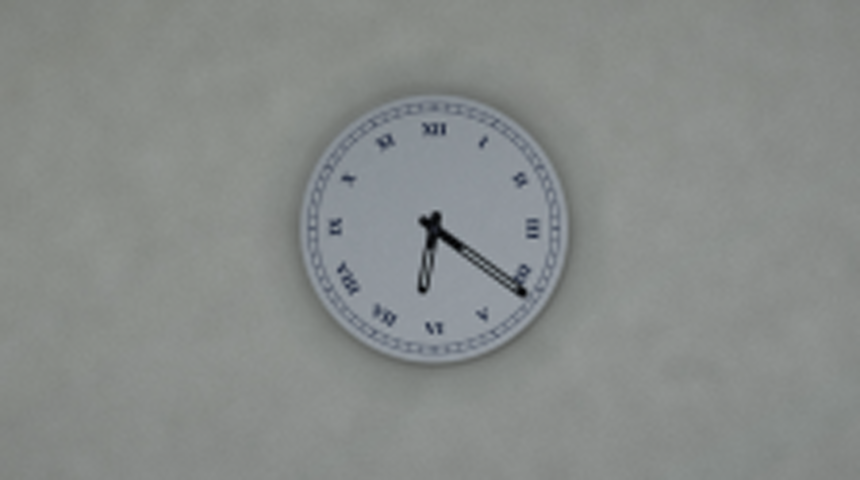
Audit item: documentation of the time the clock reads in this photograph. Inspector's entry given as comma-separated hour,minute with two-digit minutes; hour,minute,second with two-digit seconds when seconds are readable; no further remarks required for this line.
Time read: 6,21
